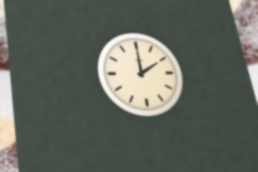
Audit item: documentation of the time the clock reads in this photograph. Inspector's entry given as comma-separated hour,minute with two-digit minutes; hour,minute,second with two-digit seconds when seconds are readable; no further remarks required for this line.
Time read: 2,00
